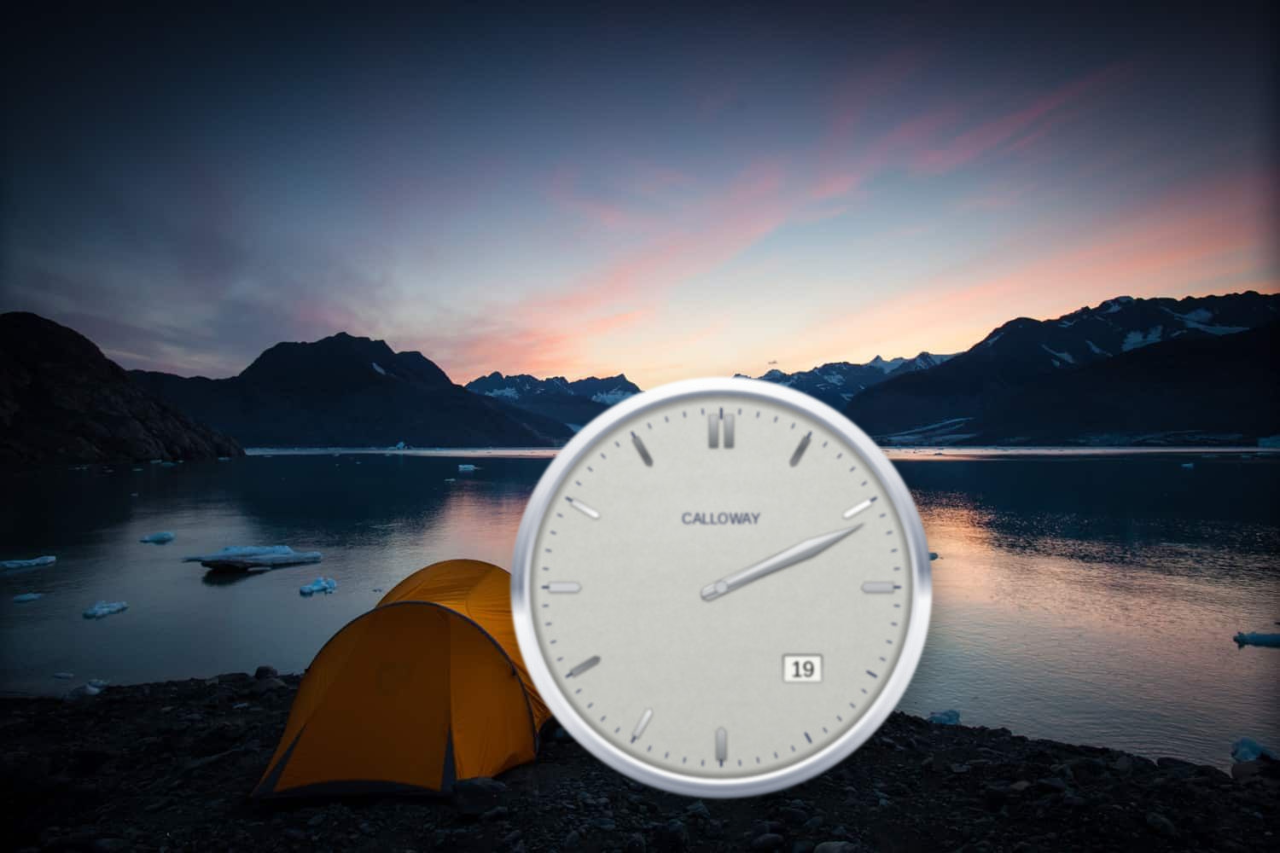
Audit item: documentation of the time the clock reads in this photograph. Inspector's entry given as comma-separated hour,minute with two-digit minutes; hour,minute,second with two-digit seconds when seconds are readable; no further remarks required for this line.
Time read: 2,11
